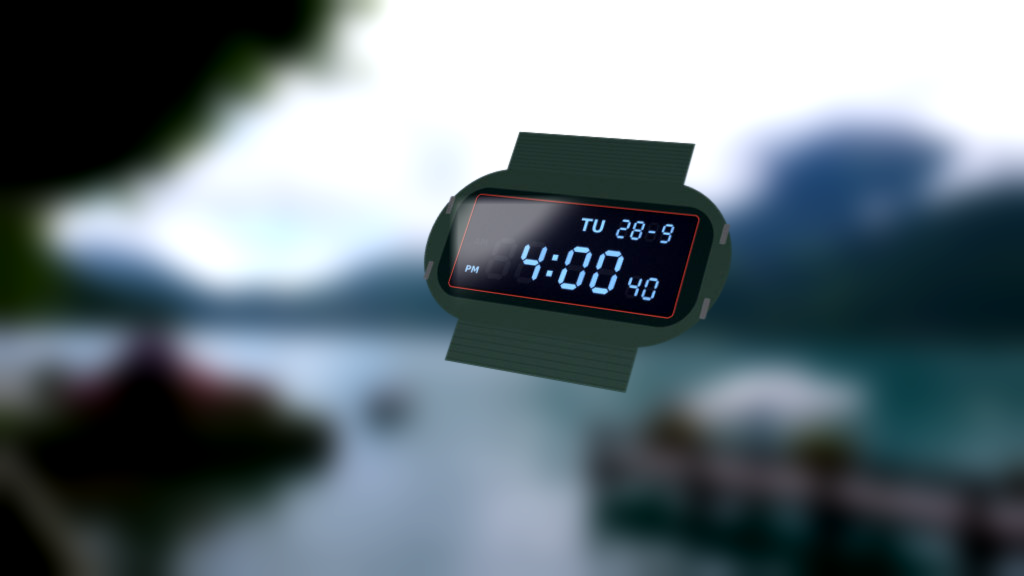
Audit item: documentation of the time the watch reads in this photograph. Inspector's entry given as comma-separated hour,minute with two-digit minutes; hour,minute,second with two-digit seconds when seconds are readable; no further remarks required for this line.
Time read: 4,00,40
